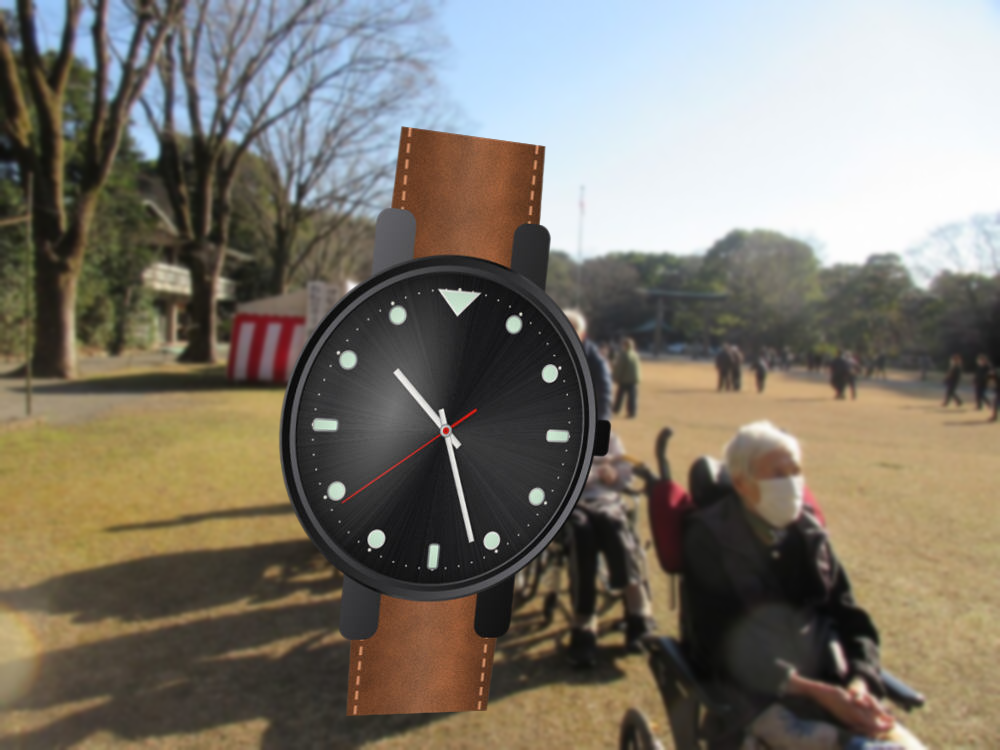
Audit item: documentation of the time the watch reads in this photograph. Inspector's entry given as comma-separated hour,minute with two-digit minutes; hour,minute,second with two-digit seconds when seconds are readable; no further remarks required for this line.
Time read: 10,26,39
